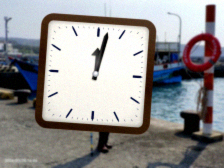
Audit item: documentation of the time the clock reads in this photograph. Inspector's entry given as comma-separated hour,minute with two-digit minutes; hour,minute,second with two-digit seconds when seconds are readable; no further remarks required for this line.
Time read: 12,02
